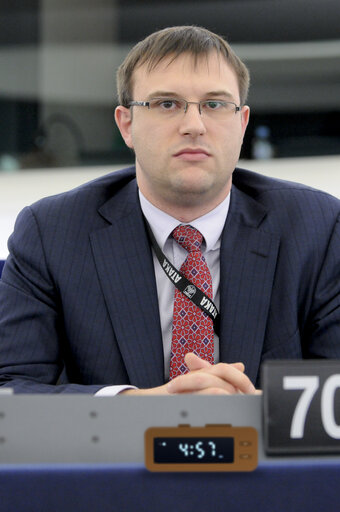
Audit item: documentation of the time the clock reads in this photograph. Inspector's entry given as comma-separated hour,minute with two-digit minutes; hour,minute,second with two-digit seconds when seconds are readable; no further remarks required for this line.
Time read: 4,57
